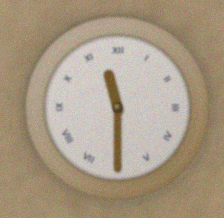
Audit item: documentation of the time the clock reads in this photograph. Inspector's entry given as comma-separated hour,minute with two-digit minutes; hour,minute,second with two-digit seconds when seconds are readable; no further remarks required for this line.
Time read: 11,30
